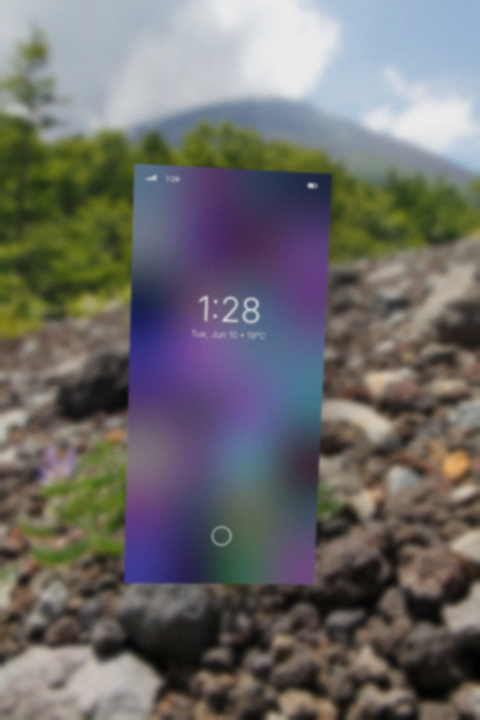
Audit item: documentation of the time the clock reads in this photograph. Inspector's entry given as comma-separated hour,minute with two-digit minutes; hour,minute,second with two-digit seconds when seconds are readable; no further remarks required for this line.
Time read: 1,28
